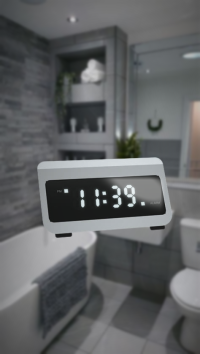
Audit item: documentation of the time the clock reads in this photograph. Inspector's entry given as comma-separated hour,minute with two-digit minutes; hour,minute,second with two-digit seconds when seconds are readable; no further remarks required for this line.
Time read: 11,39
